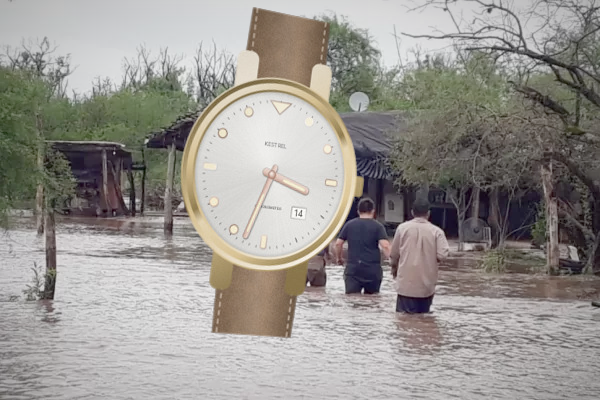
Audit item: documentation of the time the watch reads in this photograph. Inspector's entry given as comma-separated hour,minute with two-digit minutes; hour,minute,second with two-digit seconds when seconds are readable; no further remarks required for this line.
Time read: 3,33
